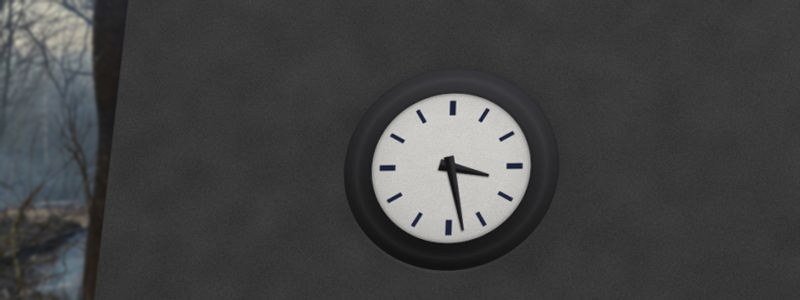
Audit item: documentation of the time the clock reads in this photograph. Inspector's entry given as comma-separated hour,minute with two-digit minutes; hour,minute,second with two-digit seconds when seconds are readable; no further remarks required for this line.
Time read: 3,28
